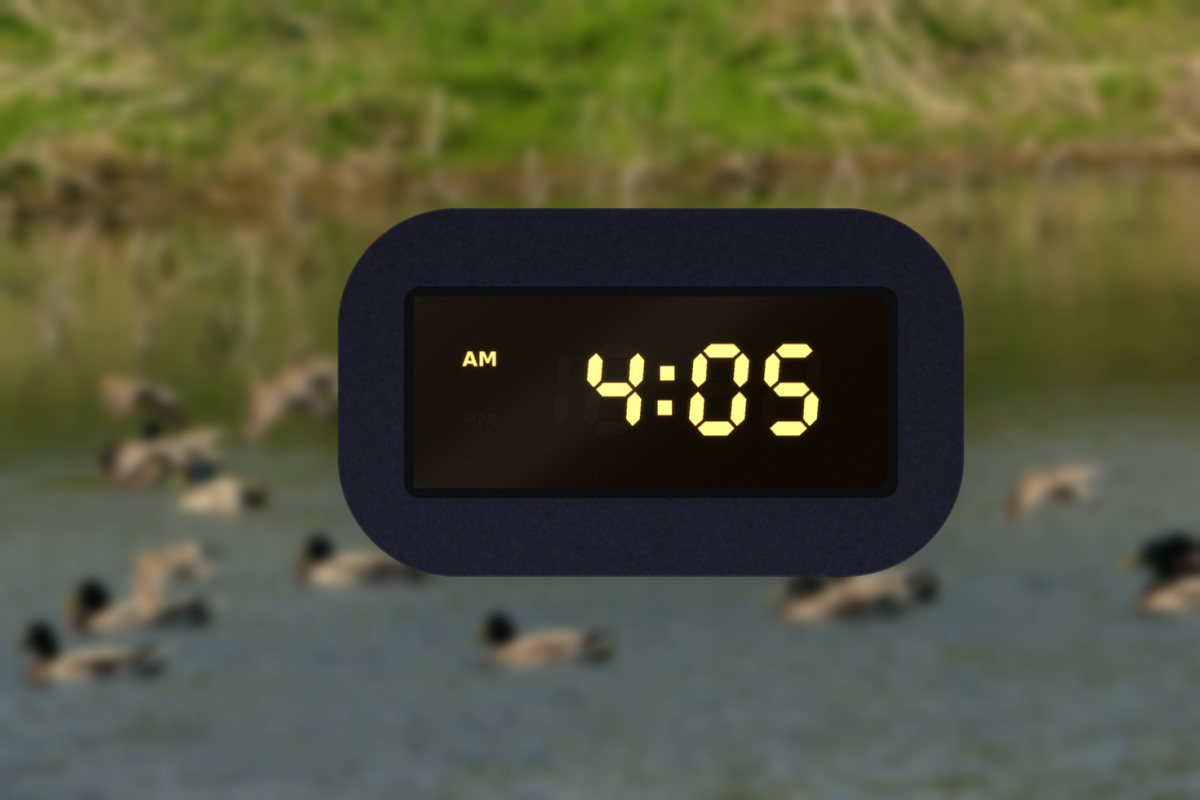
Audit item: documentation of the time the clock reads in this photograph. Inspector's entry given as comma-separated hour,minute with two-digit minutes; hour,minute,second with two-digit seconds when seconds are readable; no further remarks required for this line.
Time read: 4,05
